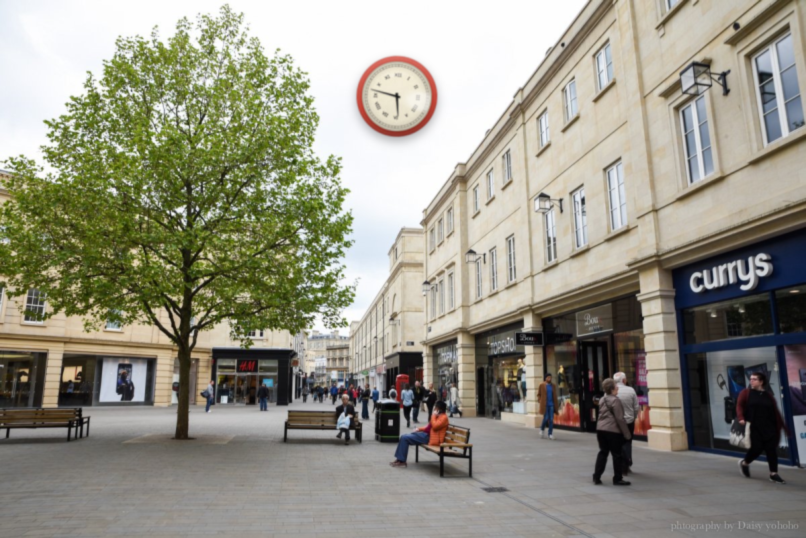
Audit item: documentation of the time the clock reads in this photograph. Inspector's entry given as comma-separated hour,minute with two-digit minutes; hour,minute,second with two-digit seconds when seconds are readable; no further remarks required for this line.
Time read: 5,47
